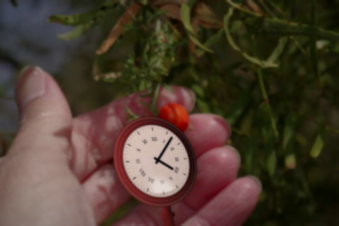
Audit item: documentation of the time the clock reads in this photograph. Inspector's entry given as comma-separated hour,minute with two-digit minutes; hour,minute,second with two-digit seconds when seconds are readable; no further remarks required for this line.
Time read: 4,07
